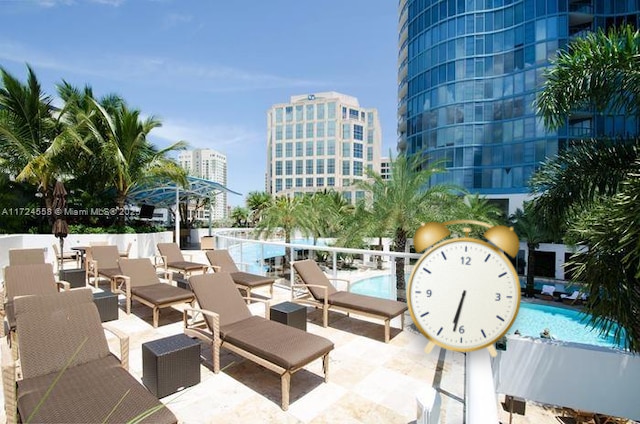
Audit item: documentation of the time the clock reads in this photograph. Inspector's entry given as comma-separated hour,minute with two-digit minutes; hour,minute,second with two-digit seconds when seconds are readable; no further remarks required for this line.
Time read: 6,32
